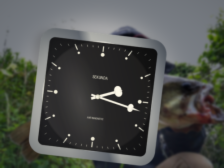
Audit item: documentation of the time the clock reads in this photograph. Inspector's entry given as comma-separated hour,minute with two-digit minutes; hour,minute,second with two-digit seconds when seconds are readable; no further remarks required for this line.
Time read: 2,17
